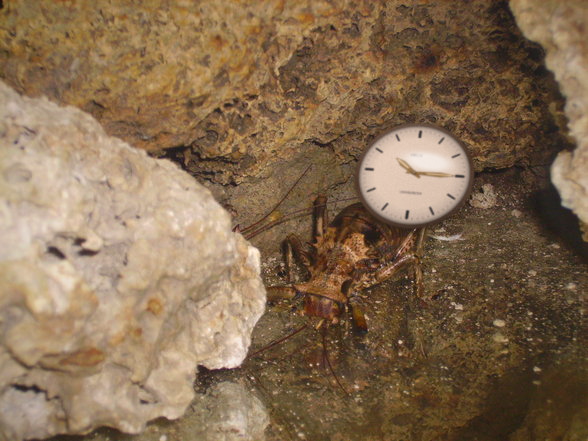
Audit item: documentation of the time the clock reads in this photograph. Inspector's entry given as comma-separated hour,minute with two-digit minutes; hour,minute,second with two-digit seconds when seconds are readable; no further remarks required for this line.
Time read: 10,15
